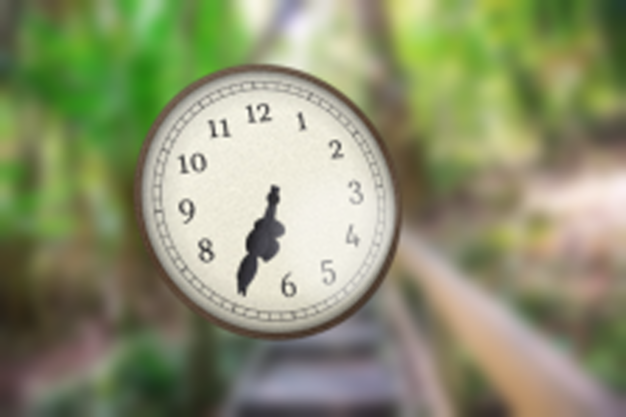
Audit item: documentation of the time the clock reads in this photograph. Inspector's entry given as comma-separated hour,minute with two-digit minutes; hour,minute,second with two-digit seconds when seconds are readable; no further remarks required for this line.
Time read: 6,35
